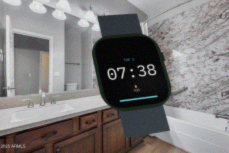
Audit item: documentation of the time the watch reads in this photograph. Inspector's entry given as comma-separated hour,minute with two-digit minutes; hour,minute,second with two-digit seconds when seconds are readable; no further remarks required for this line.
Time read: 7,38
